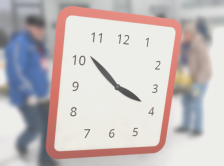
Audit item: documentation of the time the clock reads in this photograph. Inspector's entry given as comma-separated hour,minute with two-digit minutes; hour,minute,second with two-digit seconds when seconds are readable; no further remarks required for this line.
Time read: 3,52
